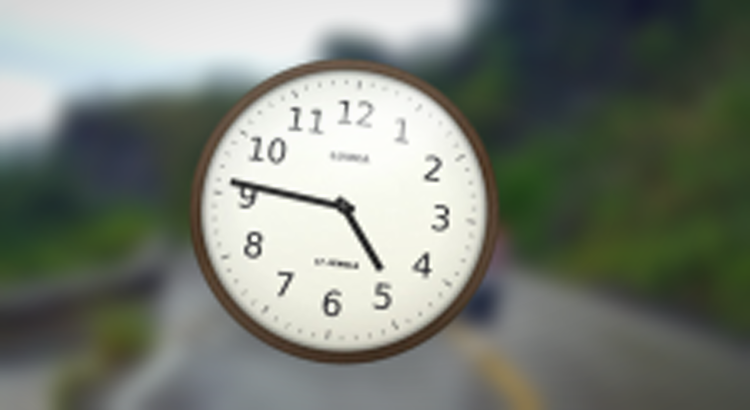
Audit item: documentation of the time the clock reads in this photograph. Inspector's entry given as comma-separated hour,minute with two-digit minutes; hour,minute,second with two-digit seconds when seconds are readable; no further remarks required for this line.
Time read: 4,46
